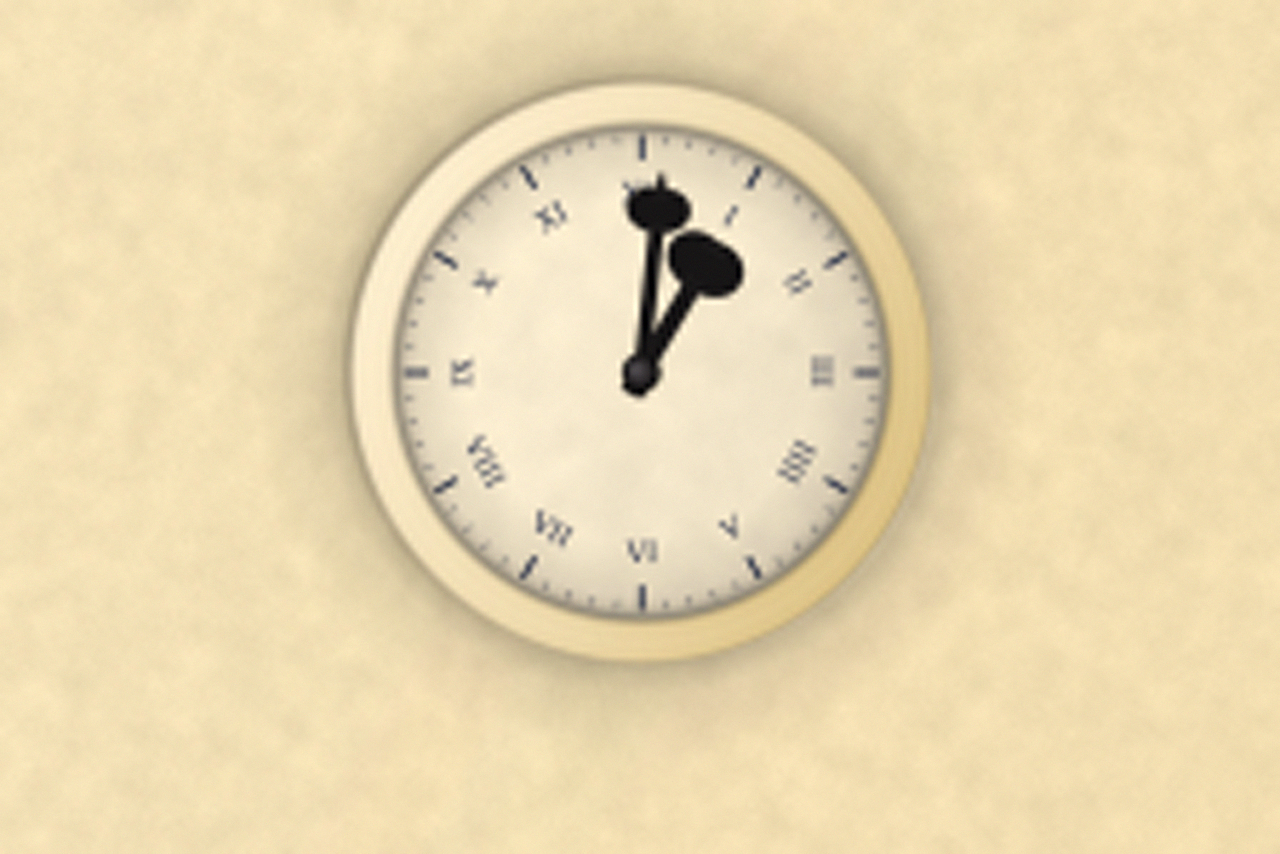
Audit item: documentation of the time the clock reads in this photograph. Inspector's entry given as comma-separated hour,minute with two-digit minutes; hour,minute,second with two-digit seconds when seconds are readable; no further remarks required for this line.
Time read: 1,01
